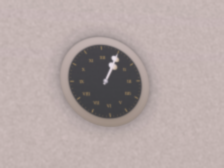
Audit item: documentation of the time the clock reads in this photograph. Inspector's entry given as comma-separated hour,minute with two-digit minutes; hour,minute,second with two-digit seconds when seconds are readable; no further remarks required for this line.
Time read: 1,05
